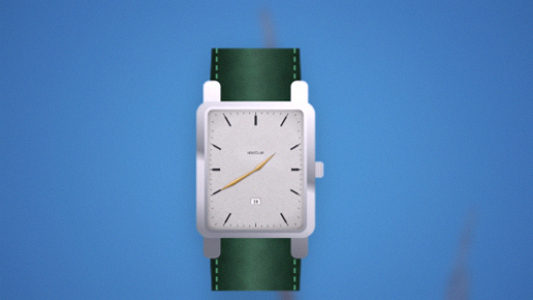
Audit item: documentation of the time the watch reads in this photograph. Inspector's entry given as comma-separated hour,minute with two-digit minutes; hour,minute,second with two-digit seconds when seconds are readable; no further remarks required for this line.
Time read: 1,40
